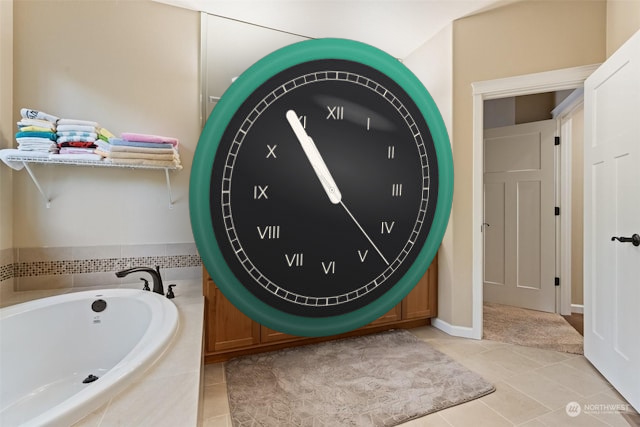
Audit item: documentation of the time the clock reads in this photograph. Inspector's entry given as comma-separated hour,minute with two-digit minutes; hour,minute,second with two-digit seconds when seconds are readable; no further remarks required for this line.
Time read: 10,54,23
